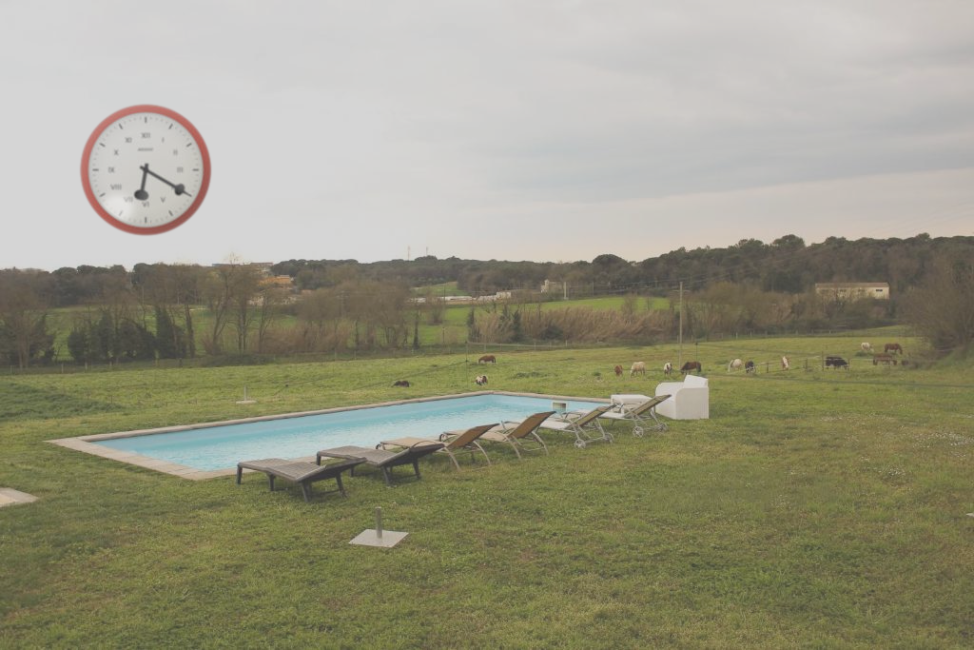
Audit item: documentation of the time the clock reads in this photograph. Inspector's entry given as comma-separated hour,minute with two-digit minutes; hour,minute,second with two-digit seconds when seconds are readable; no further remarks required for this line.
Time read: 6,20
